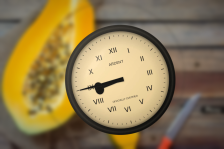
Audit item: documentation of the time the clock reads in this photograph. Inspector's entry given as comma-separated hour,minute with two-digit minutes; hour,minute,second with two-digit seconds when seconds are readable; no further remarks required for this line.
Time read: 8,45
